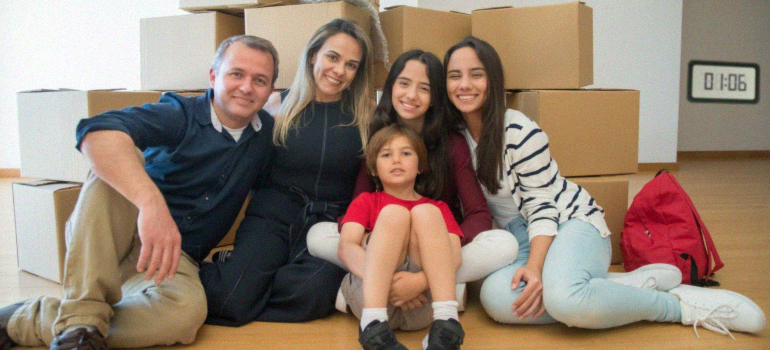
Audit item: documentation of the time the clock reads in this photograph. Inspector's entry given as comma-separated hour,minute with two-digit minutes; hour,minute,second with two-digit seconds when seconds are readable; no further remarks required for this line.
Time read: 1,06
